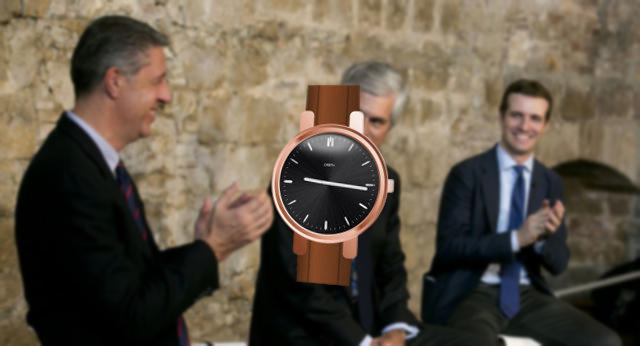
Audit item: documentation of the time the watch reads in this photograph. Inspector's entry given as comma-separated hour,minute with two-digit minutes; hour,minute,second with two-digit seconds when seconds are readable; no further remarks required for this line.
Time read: 9,16
